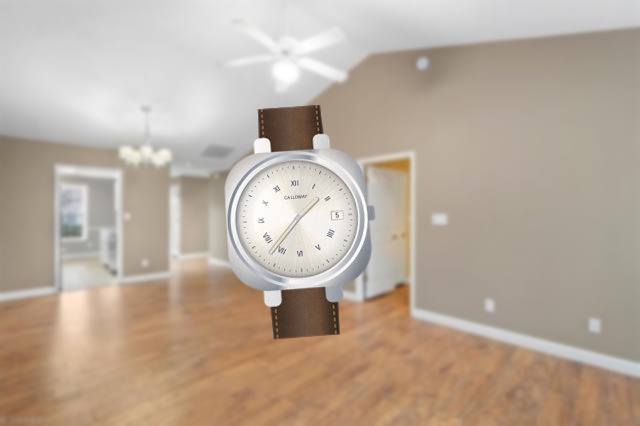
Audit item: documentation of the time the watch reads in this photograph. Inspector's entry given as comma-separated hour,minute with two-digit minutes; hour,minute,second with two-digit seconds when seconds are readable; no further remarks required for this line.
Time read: 1,37
